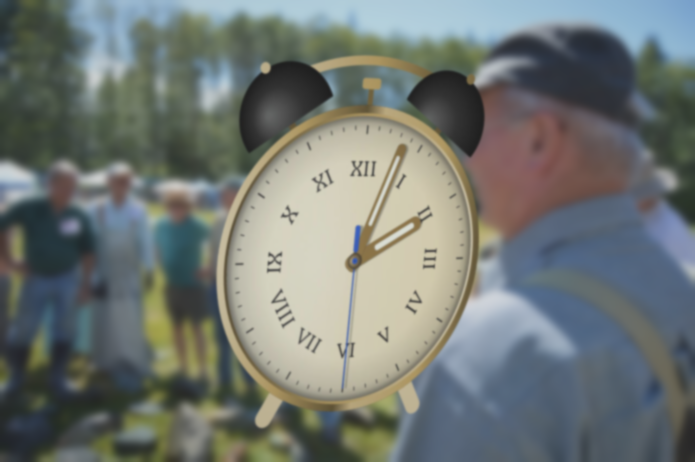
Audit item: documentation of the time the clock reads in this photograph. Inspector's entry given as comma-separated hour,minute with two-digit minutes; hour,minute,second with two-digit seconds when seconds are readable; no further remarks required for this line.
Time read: 2,03,30
